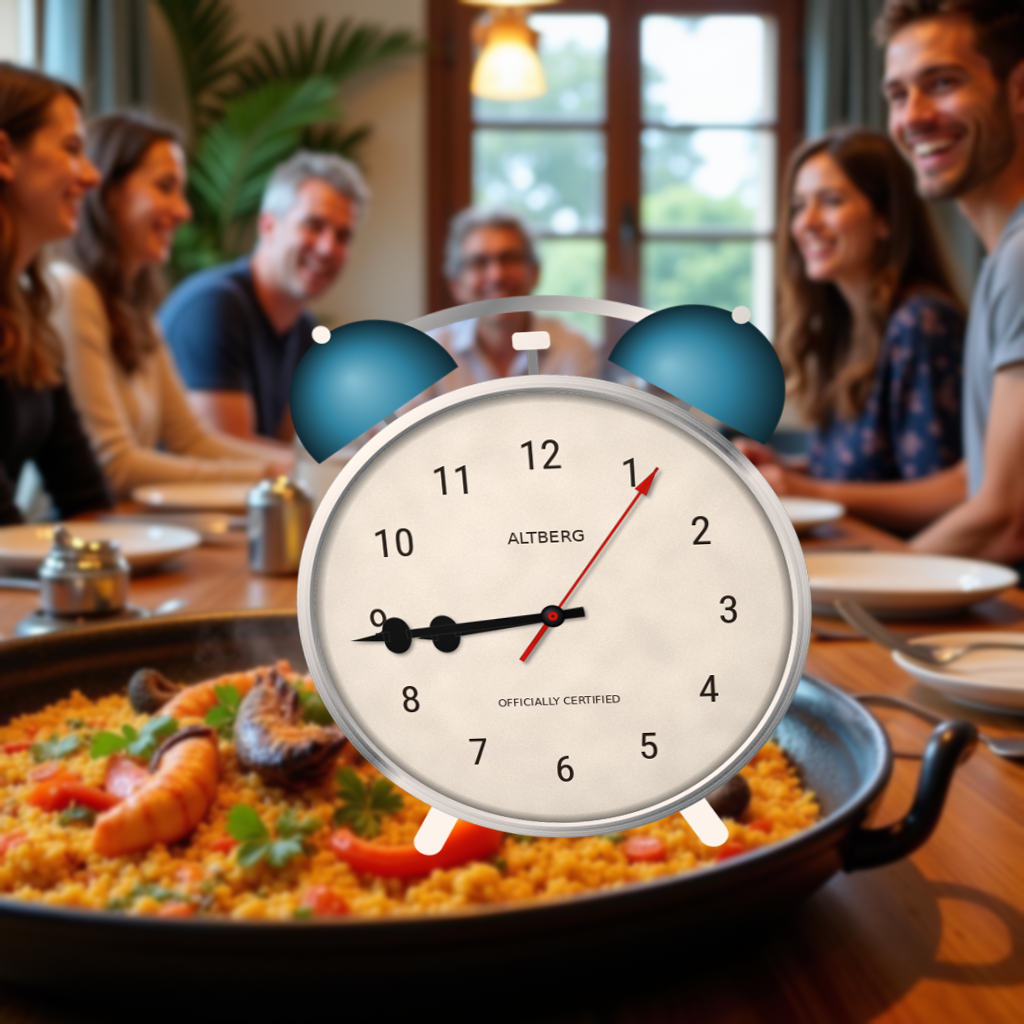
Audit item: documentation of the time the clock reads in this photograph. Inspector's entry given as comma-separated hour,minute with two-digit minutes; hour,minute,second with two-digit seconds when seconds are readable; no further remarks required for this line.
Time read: 8,44,06
